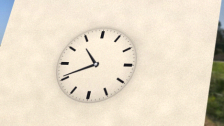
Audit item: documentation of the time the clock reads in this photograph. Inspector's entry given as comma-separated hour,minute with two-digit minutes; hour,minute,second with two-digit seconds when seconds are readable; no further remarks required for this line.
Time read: 10,41
